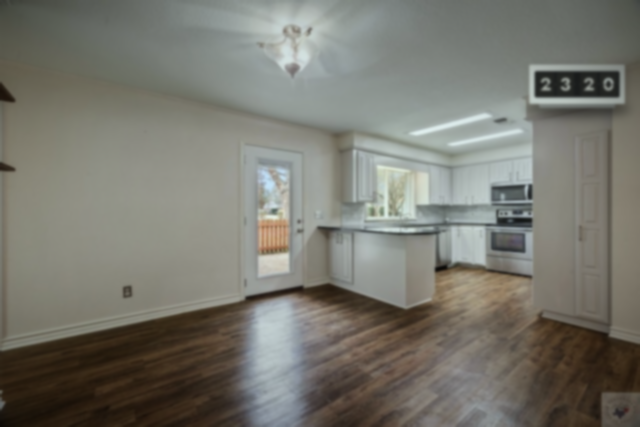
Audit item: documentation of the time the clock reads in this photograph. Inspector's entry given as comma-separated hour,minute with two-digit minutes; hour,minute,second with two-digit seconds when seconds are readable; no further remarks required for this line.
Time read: 23,20
